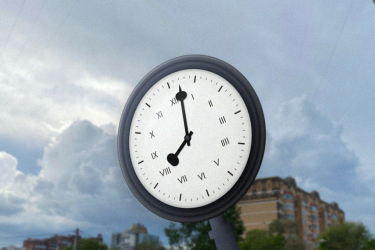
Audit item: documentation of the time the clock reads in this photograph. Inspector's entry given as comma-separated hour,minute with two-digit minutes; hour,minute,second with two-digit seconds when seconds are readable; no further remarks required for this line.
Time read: 8,02
